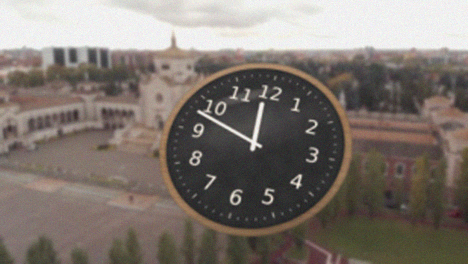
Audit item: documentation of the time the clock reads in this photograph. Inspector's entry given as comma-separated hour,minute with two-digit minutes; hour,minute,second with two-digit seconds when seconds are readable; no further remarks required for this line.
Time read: 11,48
